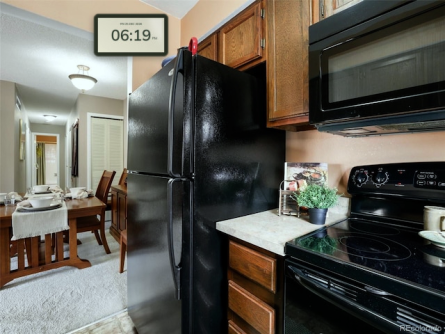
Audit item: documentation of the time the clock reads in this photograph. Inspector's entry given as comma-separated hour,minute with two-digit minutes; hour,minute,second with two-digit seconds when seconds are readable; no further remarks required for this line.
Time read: 6,19
